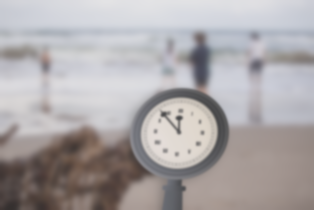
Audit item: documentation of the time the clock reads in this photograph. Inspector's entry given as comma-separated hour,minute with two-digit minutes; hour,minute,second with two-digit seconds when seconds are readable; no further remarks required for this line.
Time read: 11,53
